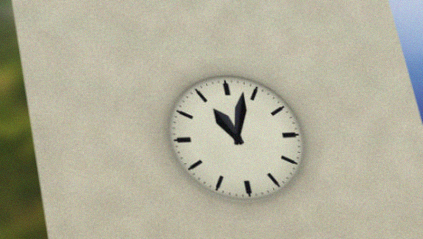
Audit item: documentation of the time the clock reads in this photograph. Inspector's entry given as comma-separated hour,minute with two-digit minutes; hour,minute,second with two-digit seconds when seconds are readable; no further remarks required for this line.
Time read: 11,03
